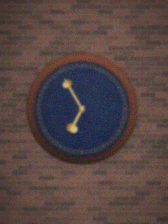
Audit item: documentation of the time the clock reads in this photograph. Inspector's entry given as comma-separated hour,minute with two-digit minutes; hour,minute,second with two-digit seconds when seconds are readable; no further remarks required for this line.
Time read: 6,55
